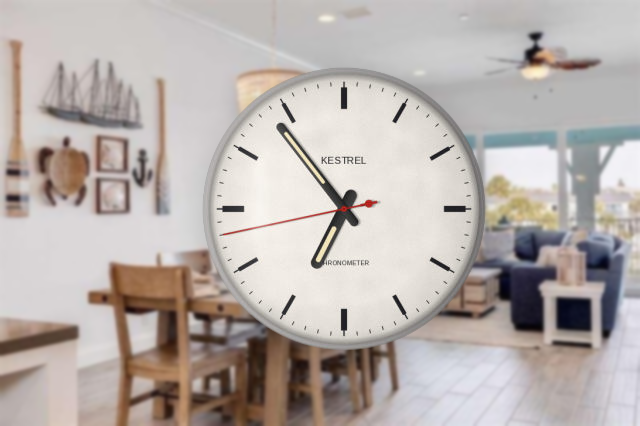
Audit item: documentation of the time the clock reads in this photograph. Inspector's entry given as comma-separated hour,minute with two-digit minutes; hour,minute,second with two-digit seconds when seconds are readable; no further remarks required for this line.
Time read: 6,53,43
